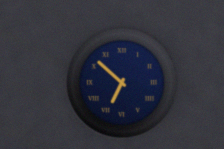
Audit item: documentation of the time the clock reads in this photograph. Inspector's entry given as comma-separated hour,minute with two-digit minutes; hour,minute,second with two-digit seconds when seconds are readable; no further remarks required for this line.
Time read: 6,52
